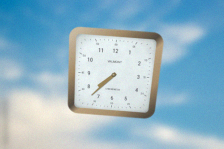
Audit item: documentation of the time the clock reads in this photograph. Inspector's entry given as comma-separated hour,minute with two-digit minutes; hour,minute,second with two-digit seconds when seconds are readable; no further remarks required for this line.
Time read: 7,37
